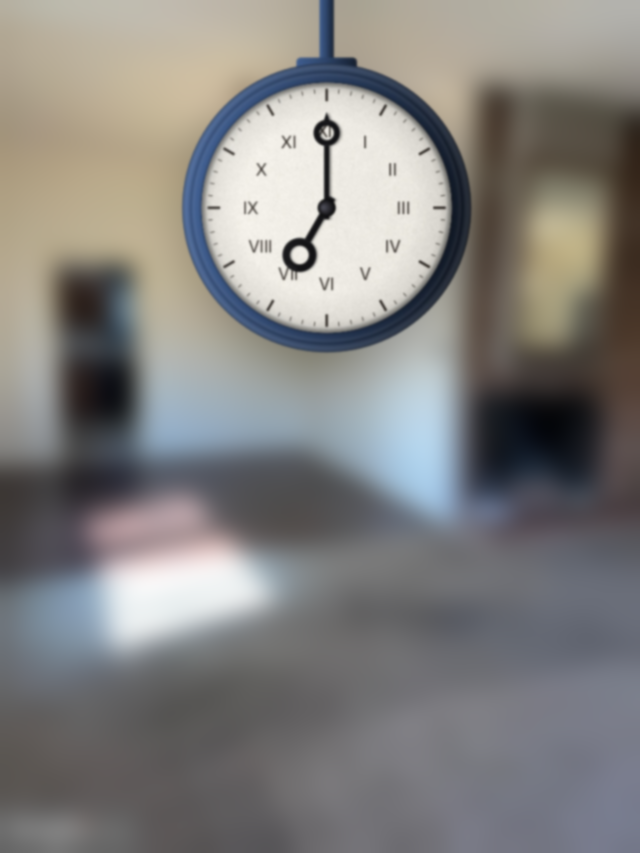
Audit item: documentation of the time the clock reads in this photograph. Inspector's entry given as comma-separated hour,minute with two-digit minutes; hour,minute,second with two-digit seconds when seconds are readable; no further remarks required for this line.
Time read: 7,00
